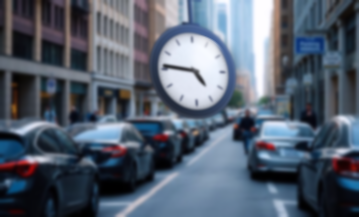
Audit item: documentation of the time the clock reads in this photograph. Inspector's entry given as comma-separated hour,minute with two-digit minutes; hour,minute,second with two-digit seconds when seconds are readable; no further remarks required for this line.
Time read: 4,46
